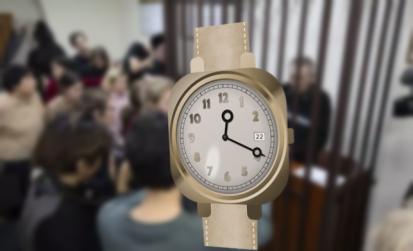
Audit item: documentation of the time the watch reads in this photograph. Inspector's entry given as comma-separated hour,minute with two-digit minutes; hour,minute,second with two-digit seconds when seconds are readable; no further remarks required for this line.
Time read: 12,19
